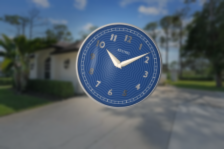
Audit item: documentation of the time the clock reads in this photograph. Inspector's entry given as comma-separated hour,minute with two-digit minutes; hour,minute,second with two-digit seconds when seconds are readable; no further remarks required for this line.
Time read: 10,08
